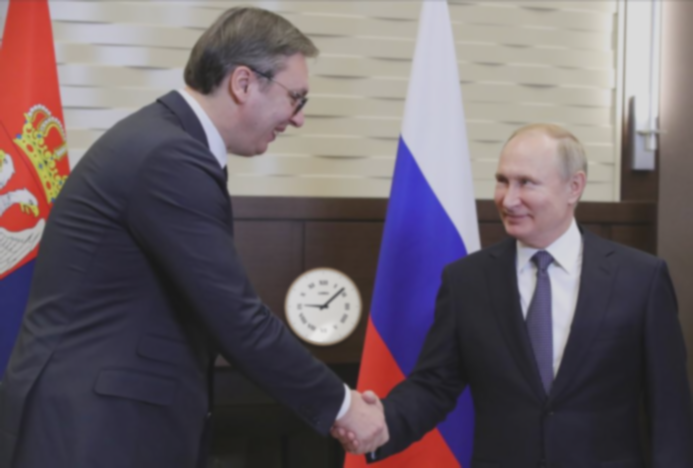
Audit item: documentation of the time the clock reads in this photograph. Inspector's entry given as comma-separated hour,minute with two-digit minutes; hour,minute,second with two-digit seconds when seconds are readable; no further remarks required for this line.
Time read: 9,08
